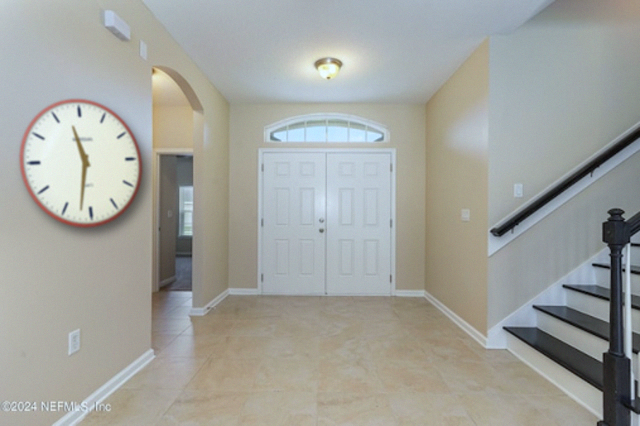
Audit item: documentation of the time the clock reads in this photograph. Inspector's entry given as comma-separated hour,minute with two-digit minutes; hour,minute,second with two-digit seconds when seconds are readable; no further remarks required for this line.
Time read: 11,32
